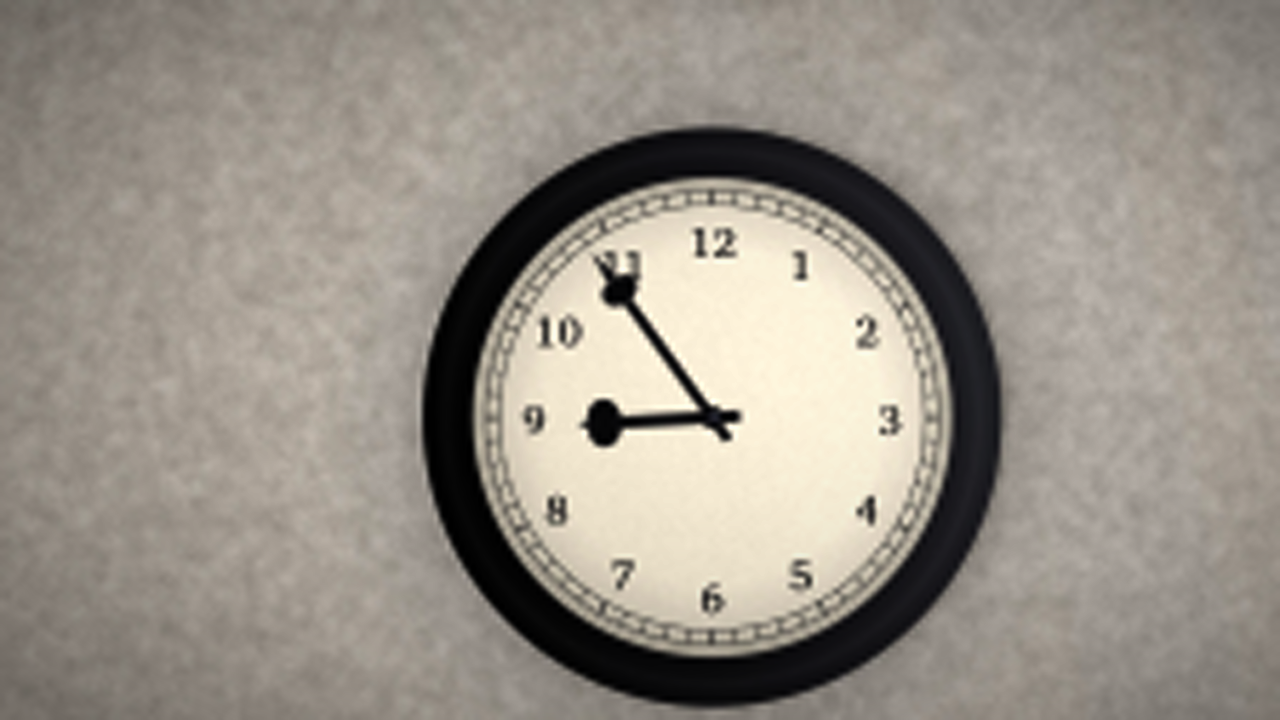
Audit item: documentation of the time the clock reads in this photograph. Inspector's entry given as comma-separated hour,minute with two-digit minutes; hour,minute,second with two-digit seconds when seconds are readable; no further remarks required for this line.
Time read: 8,54
